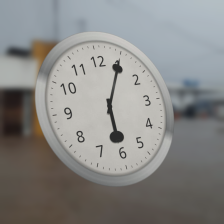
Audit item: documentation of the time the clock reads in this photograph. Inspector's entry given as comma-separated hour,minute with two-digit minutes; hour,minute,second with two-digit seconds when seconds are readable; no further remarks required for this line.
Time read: 6,05
